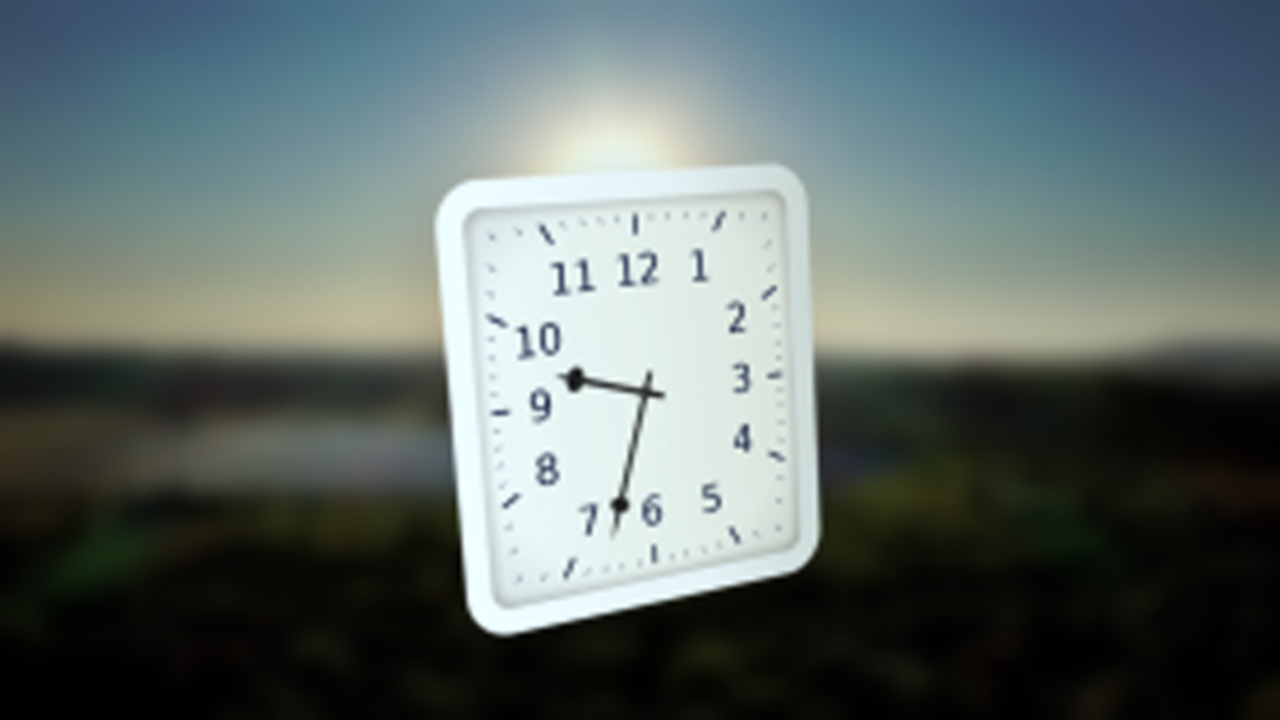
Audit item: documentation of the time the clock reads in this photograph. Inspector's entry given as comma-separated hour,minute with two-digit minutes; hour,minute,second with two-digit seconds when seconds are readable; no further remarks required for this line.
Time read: 9,33
